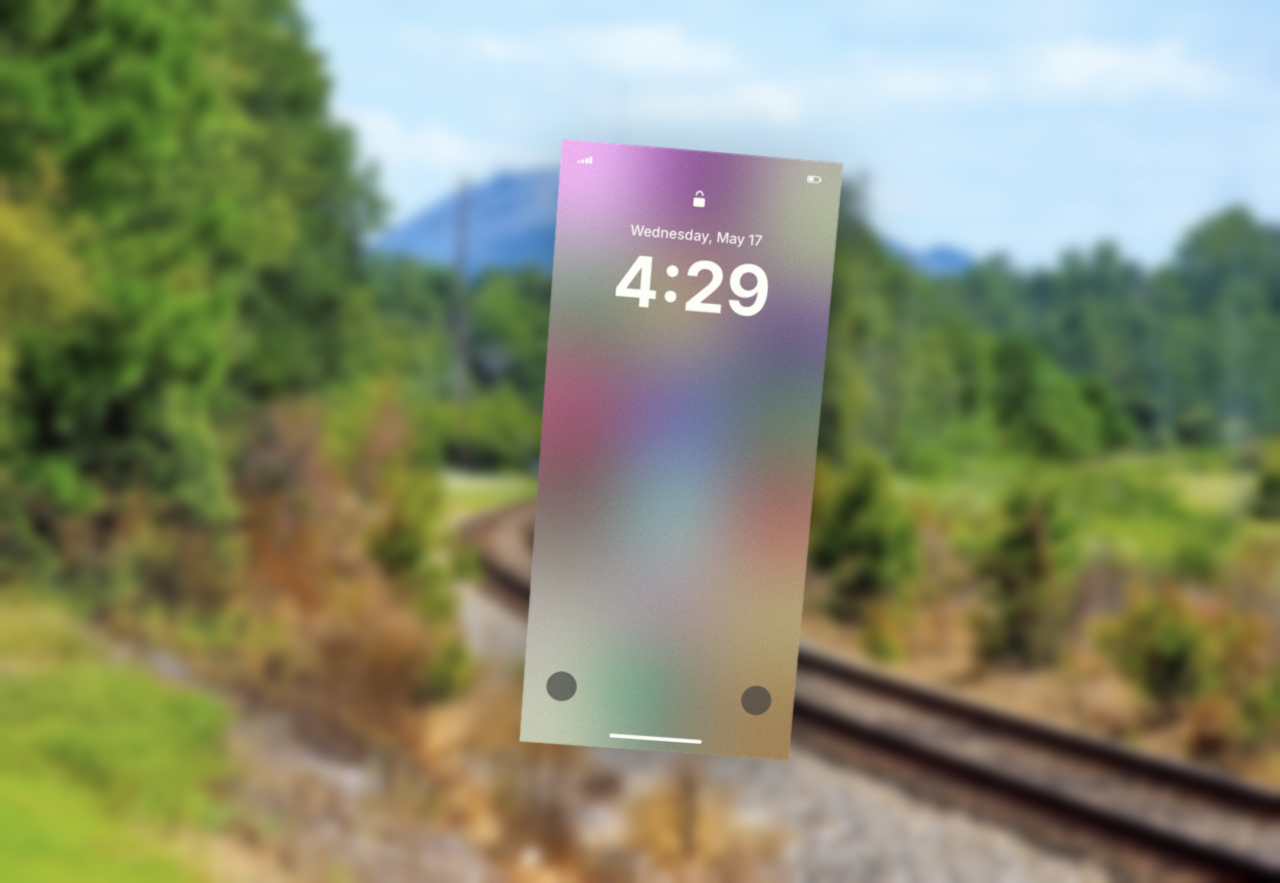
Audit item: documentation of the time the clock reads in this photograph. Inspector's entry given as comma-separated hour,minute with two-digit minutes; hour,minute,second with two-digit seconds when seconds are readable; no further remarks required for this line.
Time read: 4,29
